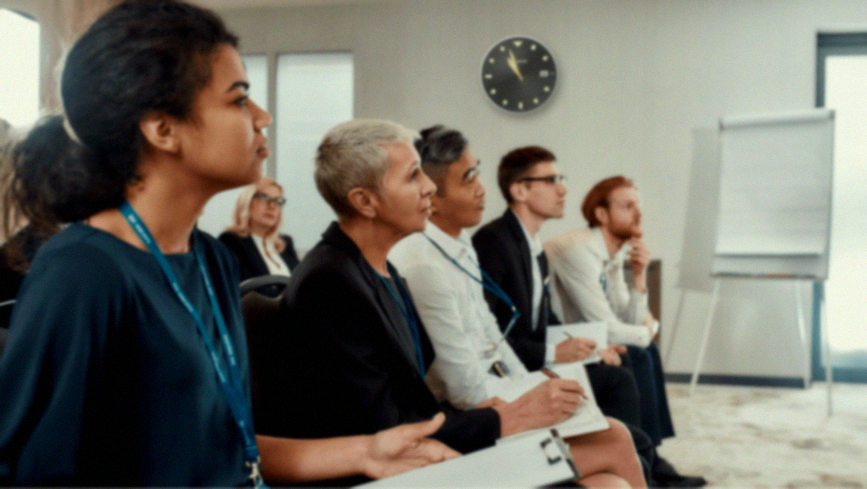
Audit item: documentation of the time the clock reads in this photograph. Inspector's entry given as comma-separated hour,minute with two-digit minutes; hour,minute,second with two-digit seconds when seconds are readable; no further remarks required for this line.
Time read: 10,57
